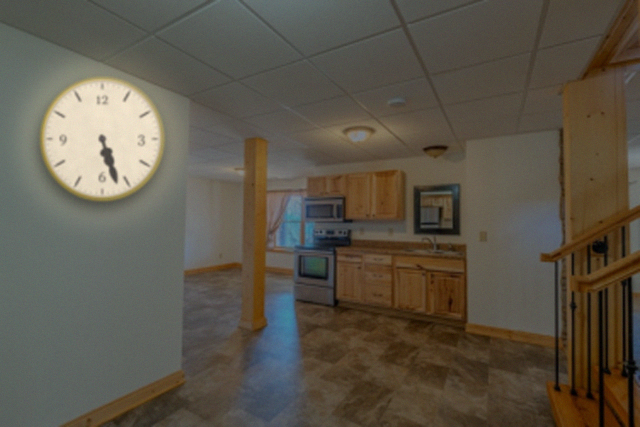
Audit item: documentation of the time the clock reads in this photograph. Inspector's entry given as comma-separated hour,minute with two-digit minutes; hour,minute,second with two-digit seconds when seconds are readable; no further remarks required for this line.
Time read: 5,27
